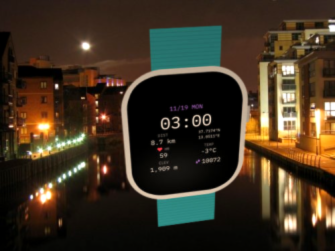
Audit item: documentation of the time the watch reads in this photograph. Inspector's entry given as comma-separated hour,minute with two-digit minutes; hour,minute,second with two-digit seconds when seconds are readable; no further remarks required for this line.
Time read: 3,00
